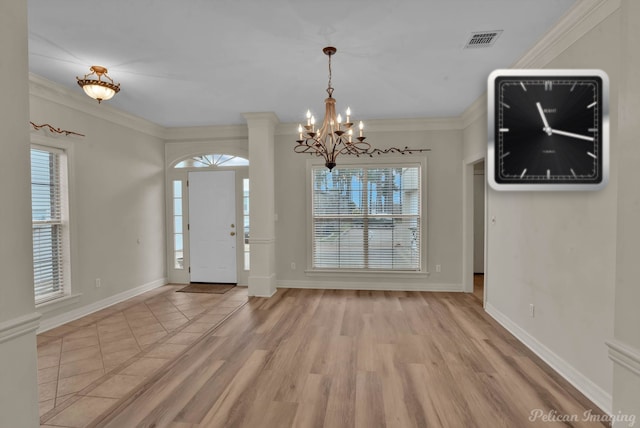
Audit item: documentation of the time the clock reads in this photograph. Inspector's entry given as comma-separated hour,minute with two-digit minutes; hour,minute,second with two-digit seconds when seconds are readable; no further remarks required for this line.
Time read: 11,17
